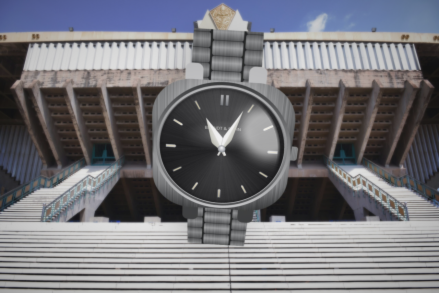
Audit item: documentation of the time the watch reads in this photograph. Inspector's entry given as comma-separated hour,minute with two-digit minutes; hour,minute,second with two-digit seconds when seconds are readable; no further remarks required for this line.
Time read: 11,04
